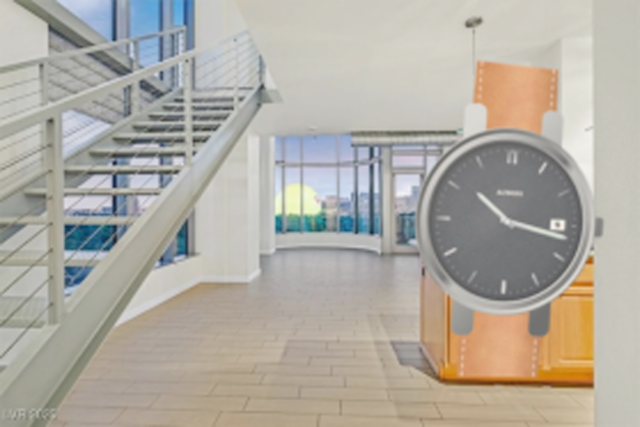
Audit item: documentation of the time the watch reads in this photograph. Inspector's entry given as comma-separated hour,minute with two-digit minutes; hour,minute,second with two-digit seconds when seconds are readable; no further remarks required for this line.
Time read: 10,17
